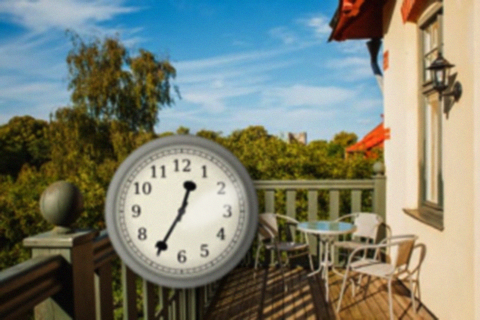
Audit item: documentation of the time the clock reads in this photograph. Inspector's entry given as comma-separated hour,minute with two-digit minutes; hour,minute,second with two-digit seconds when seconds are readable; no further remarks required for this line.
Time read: 12,35
